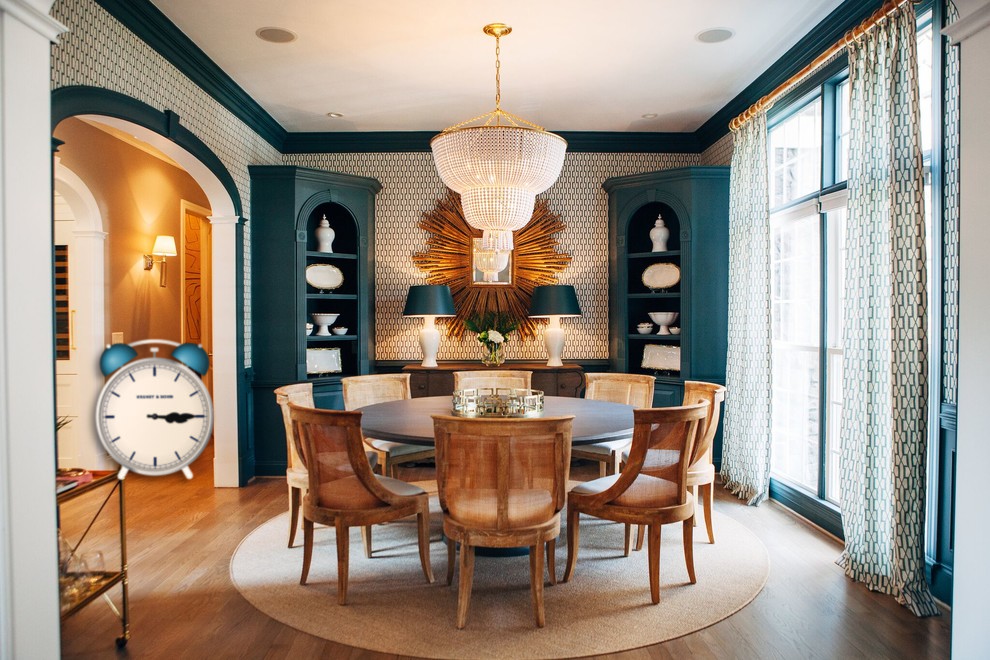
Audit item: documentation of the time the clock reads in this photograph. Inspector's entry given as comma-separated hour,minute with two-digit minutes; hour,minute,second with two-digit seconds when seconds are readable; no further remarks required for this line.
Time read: 3,15
